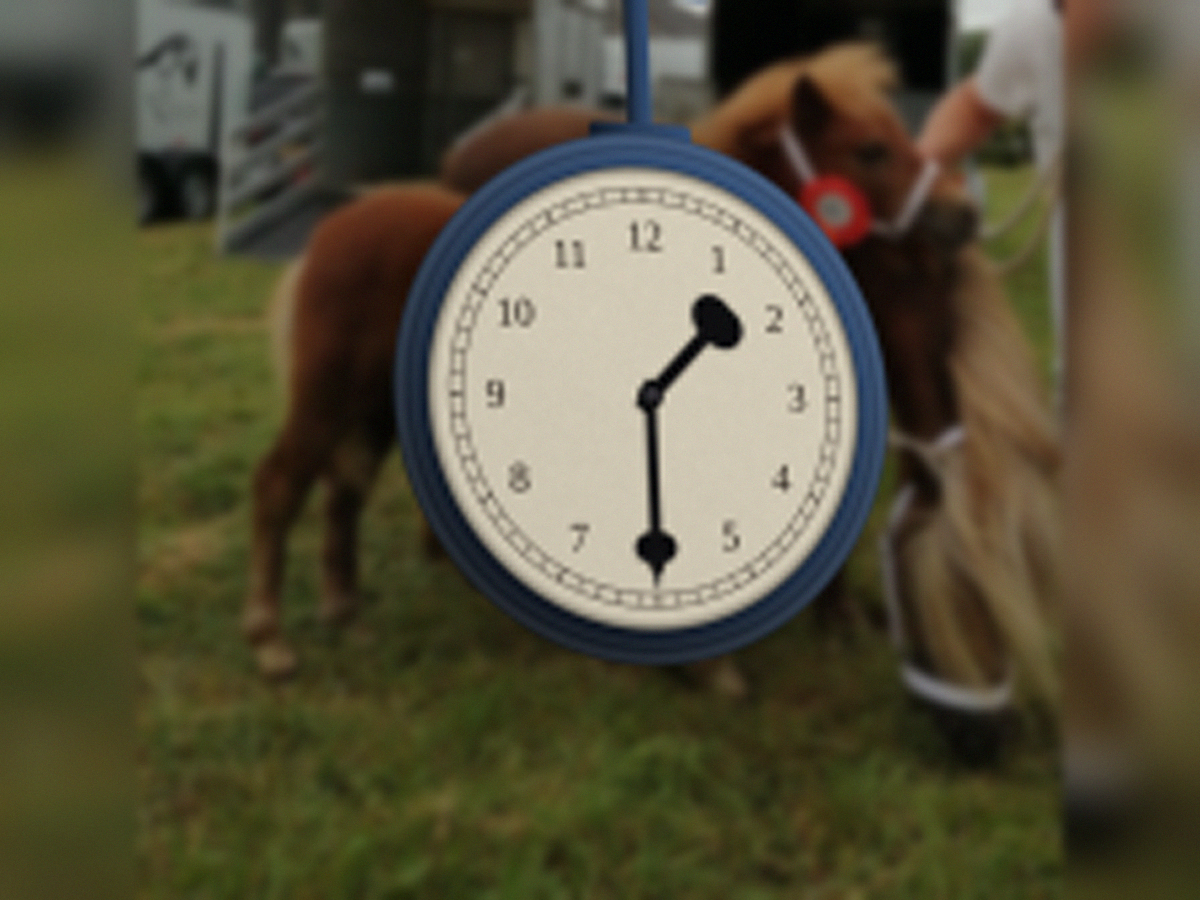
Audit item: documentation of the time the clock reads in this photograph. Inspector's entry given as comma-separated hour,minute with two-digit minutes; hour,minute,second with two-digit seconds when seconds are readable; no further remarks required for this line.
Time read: 1,30
